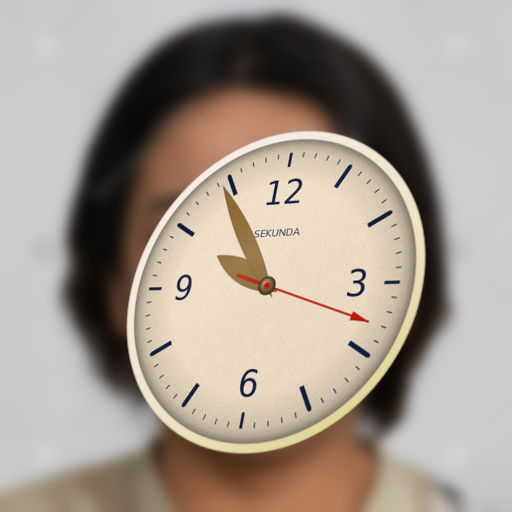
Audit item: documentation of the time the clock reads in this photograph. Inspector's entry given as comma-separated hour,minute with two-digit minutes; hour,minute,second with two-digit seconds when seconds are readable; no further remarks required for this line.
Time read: 9,54,18
